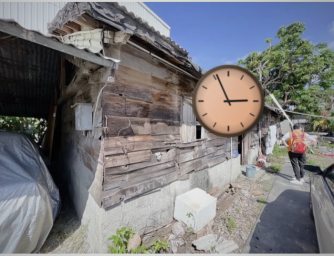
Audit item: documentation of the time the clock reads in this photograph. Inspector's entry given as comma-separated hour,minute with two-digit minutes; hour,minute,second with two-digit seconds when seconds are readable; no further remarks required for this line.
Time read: 2,56
